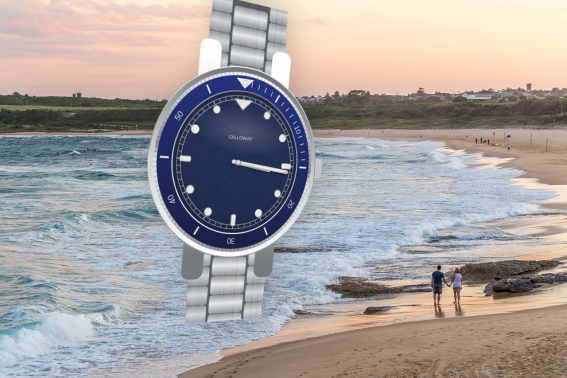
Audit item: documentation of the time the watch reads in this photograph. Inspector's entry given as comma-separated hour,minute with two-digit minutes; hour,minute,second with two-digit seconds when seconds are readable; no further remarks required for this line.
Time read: 3,16
